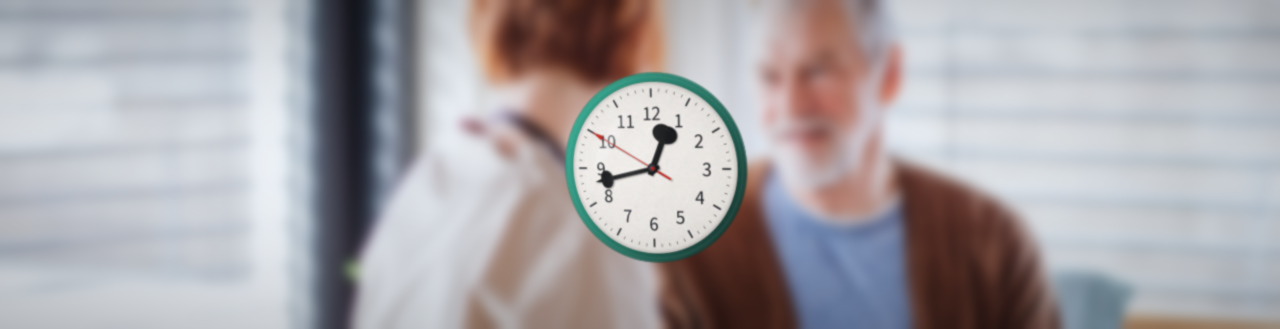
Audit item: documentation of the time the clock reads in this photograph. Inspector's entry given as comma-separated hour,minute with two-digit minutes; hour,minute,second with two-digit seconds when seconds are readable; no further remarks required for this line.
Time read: 12,42,50
